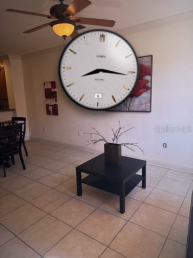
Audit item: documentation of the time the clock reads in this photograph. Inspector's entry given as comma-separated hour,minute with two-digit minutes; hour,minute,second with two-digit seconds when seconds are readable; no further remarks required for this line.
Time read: 8,16
